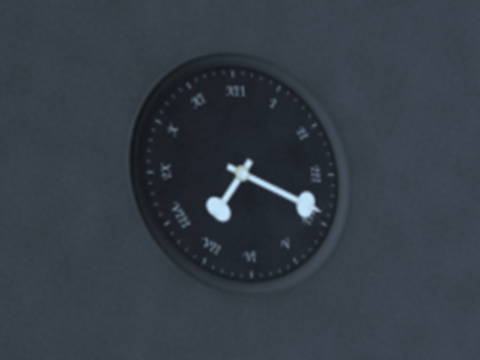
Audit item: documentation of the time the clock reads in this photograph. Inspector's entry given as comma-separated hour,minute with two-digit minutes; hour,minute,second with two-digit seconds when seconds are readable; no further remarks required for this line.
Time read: 7,19
